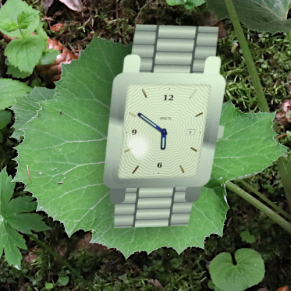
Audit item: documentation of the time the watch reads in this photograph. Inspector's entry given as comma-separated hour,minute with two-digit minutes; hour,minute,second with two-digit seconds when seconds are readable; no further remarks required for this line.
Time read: 5,51
